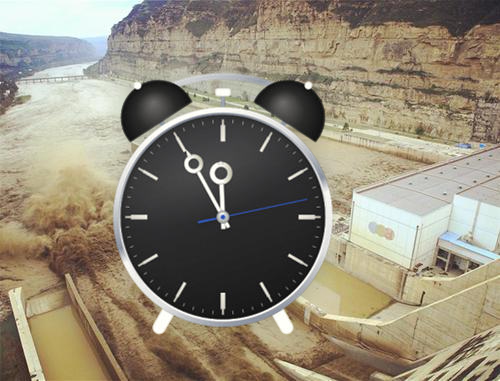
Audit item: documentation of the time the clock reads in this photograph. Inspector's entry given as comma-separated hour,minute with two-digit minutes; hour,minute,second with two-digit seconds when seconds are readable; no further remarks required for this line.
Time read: 11,55,13
